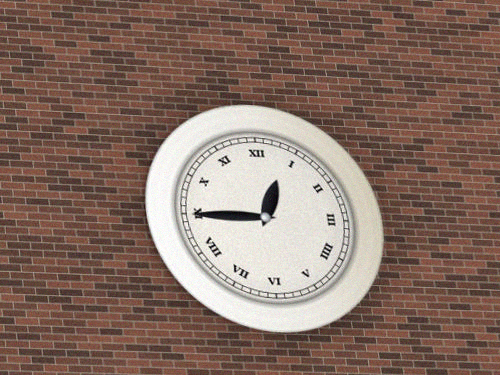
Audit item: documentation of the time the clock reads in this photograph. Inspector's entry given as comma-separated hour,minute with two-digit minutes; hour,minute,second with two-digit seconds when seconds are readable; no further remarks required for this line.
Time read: 12,45
